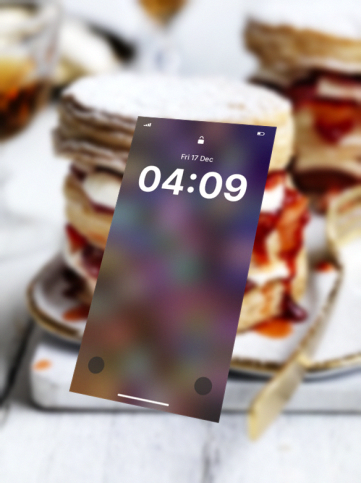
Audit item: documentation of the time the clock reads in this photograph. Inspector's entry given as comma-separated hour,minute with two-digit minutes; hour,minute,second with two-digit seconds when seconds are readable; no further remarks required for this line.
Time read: 4,09
